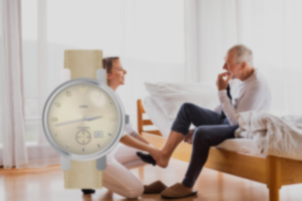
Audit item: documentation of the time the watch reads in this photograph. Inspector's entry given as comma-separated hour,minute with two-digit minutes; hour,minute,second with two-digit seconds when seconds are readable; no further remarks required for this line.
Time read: 2,43
